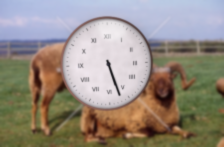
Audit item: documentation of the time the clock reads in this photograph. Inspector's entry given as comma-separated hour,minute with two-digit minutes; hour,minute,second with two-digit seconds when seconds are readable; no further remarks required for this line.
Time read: 5,27
